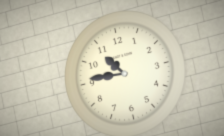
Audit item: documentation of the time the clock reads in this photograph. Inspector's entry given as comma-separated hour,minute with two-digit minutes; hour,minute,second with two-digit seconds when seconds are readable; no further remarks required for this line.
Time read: 10,46
